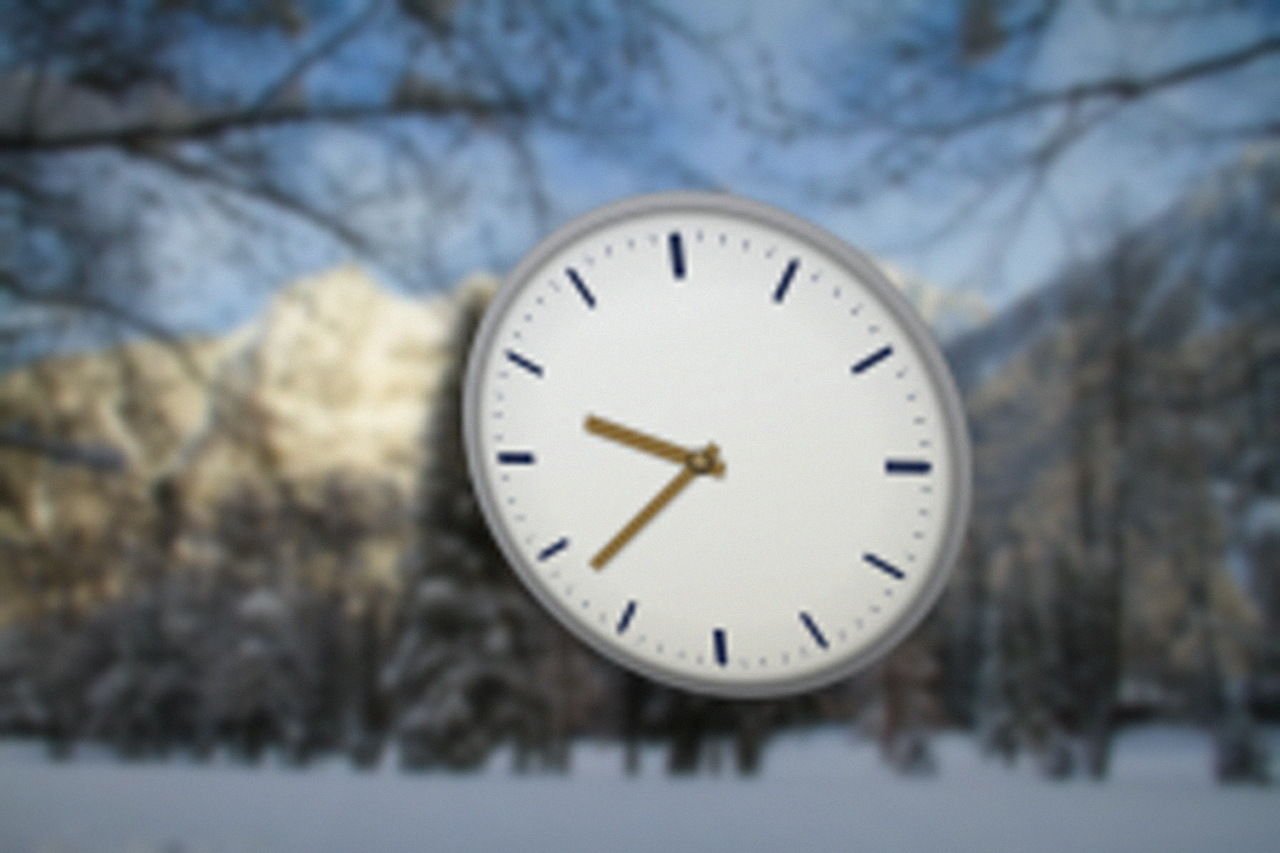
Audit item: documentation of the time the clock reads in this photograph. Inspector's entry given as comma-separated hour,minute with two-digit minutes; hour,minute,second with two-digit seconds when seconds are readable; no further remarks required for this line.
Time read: 9,38
